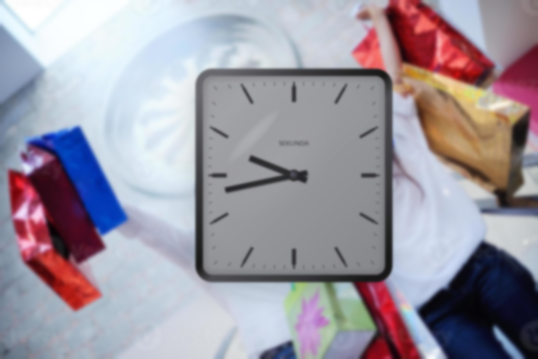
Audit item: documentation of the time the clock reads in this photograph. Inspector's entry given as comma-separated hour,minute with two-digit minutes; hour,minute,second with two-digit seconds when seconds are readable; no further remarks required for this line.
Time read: 9,43
